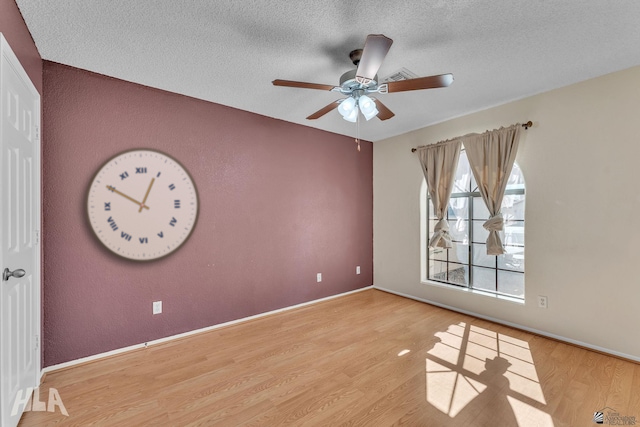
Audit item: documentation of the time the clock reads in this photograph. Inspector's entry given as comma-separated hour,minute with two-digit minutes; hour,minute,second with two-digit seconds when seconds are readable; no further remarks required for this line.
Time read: 12,50
